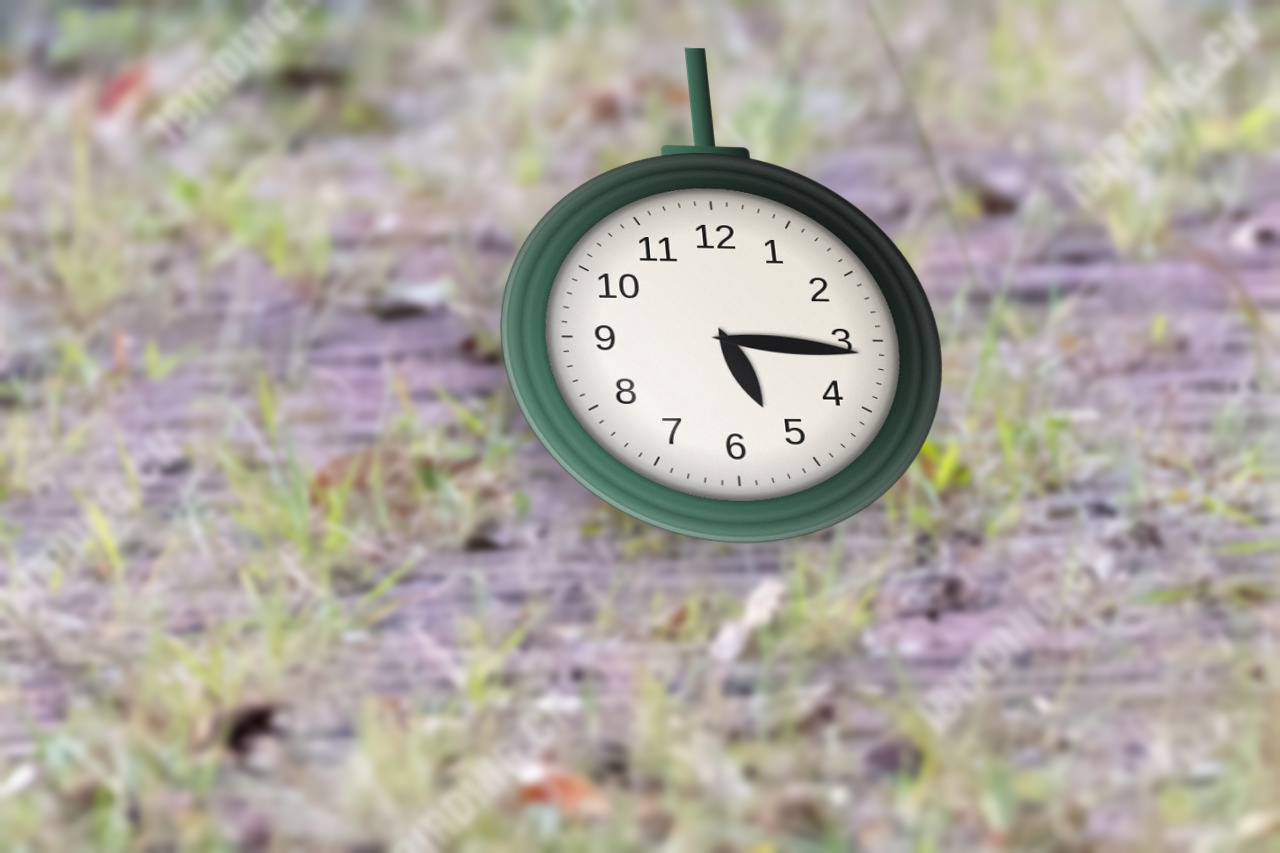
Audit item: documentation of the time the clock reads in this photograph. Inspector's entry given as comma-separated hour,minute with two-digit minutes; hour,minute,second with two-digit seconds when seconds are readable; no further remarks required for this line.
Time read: 5,16
